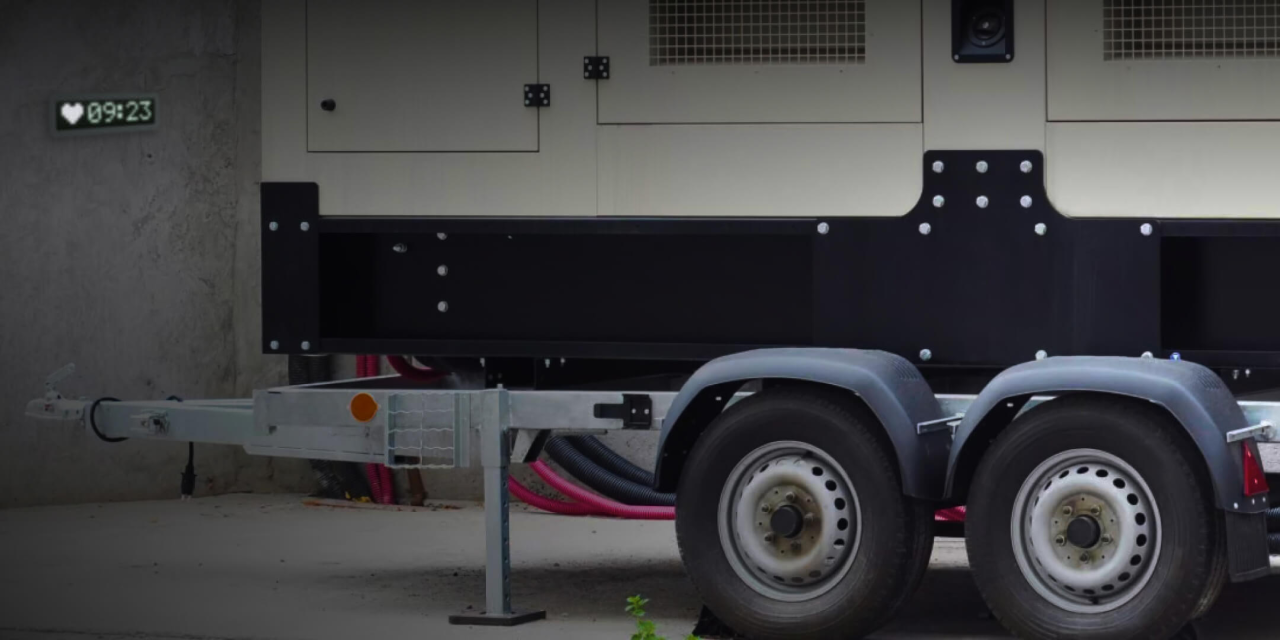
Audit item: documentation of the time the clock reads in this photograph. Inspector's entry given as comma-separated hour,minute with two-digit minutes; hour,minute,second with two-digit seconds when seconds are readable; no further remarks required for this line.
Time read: 9,23
